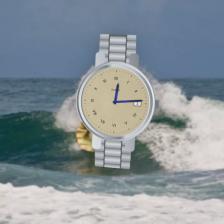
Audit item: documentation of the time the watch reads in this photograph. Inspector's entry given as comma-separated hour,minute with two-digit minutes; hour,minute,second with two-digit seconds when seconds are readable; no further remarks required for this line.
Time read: 12,14
